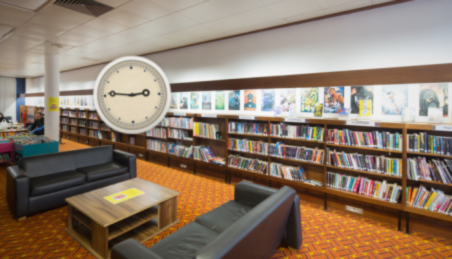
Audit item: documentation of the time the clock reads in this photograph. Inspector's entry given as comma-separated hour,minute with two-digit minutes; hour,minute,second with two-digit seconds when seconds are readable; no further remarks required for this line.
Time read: 2,46
